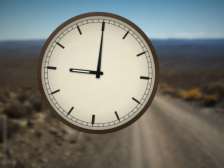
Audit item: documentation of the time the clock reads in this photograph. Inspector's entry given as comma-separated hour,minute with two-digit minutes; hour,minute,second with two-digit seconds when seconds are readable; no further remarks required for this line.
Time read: 9,00
